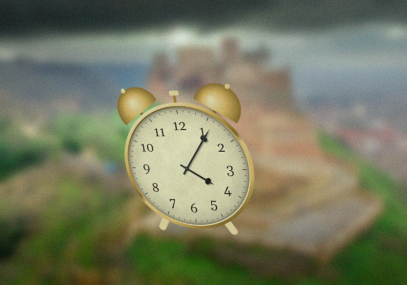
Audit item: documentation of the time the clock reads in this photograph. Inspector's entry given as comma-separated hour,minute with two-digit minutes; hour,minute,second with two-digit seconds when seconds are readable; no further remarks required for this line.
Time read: 4,06
